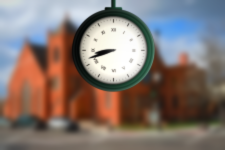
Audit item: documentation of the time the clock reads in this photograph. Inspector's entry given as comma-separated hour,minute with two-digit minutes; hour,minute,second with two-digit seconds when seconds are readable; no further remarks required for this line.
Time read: 8,42
